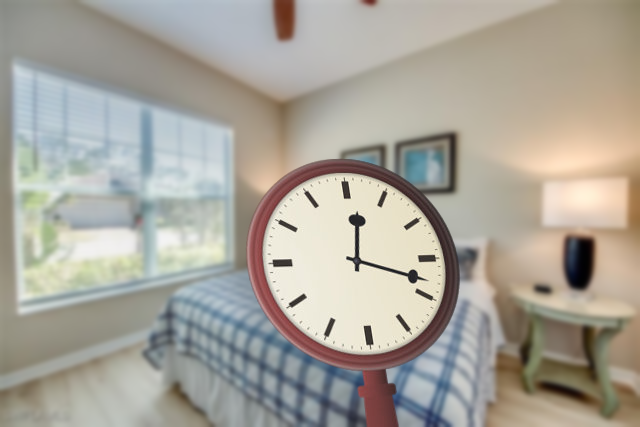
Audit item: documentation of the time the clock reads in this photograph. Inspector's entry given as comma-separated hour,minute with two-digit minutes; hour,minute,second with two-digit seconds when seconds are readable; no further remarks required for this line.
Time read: 12,18
